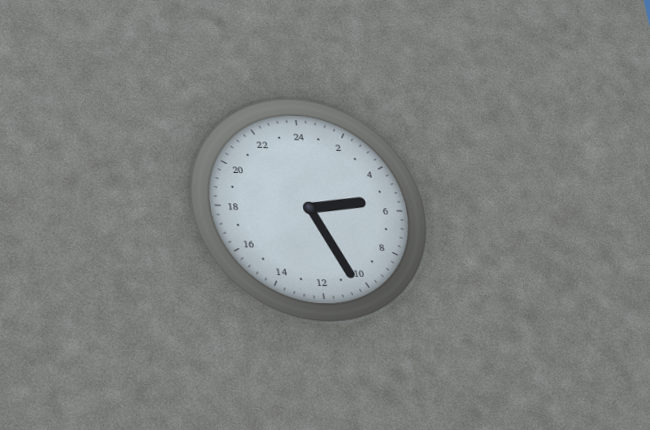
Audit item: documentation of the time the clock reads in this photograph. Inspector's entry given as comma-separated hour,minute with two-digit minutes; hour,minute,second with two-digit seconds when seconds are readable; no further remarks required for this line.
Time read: 5,26
